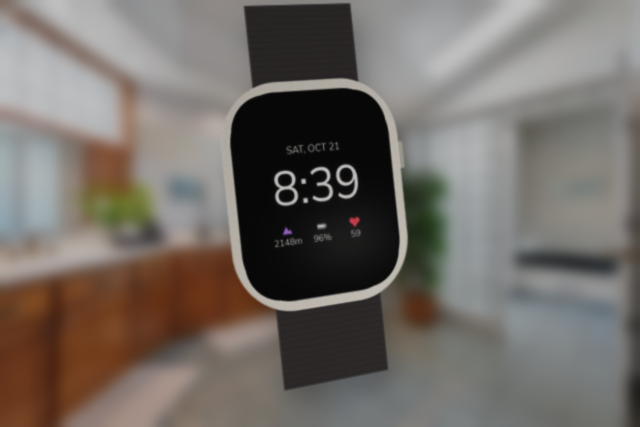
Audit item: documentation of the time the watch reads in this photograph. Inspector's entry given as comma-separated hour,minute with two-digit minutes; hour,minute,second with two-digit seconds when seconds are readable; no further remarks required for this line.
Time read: 8,39
